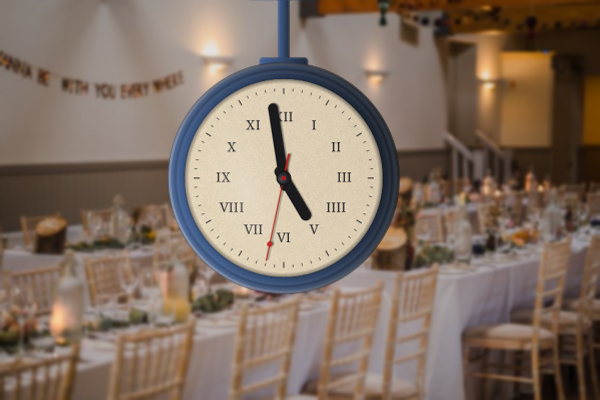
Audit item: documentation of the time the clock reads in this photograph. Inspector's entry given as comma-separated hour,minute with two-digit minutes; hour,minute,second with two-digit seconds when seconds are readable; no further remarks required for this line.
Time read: 4,58,32
